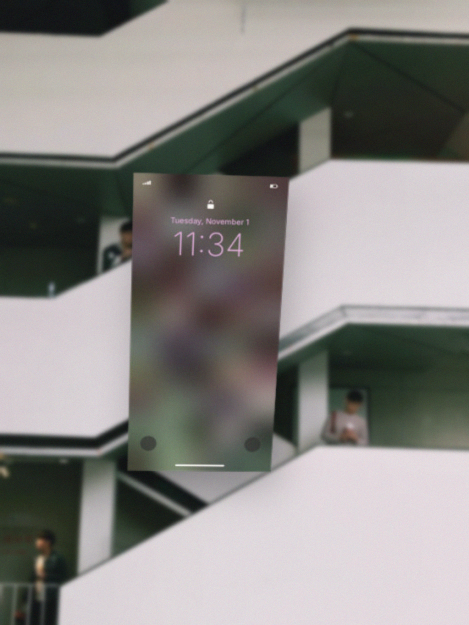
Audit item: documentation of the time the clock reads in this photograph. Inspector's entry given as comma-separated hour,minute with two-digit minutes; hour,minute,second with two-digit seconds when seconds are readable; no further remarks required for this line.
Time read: 11,34
